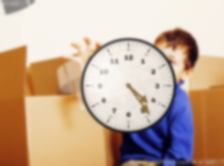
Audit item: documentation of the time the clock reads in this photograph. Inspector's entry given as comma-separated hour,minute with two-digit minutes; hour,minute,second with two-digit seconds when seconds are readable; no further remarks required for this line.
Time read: 4,24
